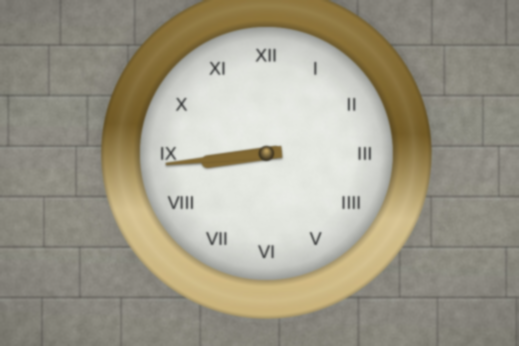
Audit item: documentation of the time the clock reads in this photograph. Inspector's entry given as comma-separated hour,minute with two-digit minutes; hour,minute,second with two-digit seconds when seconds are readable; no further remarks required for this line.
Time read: 8,44
